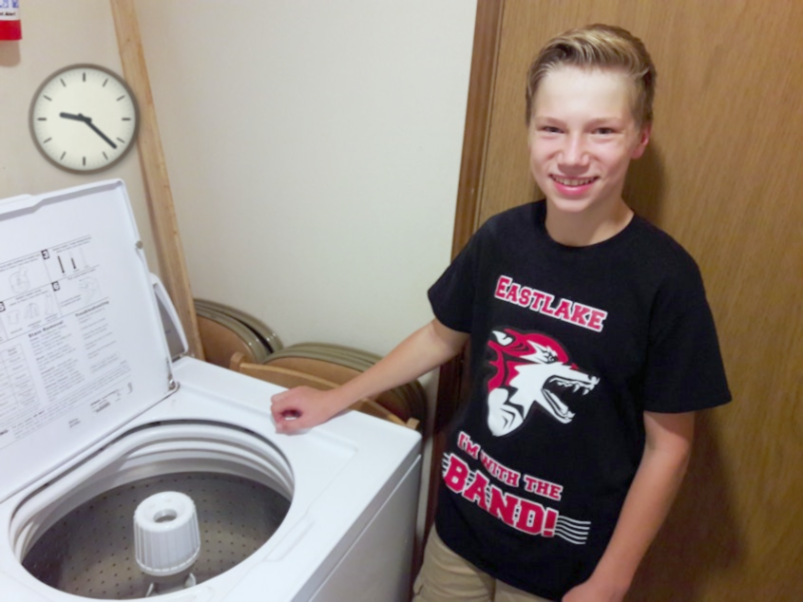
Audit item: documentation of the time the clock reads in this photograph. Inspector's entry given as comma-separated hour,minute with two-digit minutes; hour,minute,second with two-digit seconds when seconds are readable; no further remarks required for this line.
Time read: 9,22
